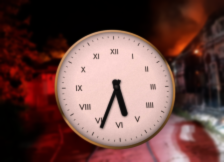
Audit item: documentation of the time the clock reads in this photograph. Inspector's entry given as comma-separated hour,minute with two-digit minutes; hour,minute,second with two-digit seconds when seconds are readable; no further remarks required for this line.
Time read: 5,34
